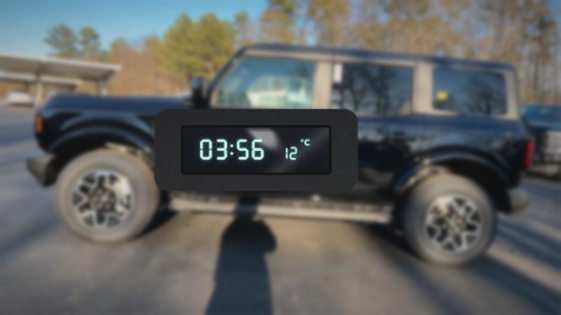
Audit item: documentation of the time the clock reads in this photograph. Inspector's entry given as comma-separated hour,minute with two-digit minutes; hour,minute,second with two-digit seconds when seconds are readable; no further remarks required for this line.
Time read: 3,56
